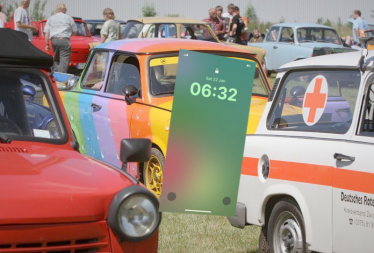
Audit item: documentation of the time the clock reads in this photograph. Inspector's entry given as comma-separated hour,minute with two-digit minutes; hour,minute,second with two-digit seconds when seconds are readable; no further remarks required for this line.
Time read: 6,32
